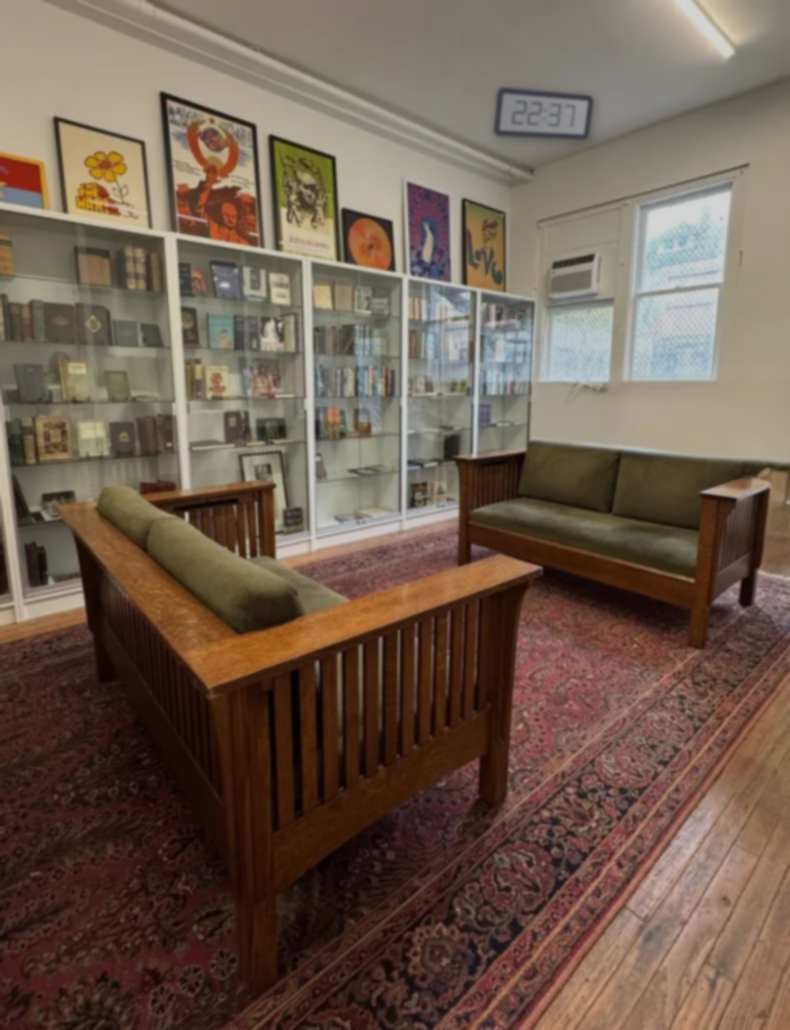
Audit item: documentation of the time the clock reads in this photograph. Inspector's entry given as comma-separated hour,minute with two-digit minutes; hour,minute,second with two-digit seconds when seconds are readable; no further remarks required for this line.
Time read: 22,37
